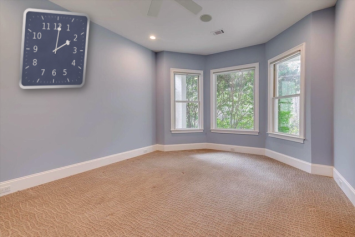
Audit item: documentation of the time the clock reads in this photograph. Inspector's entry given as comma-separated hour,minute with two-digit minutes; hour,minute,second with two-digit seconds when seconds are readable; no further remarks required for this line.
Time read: 2,01
